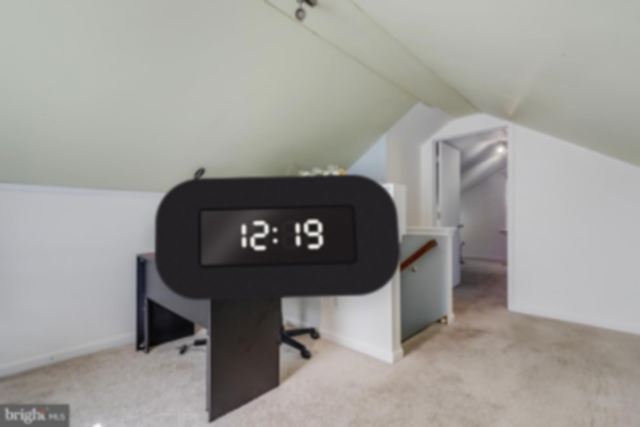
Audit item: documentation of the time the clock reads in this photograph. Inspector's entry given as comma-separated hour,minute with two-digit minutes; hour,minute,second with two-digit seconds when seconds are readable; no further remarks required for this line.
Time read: 12,19
